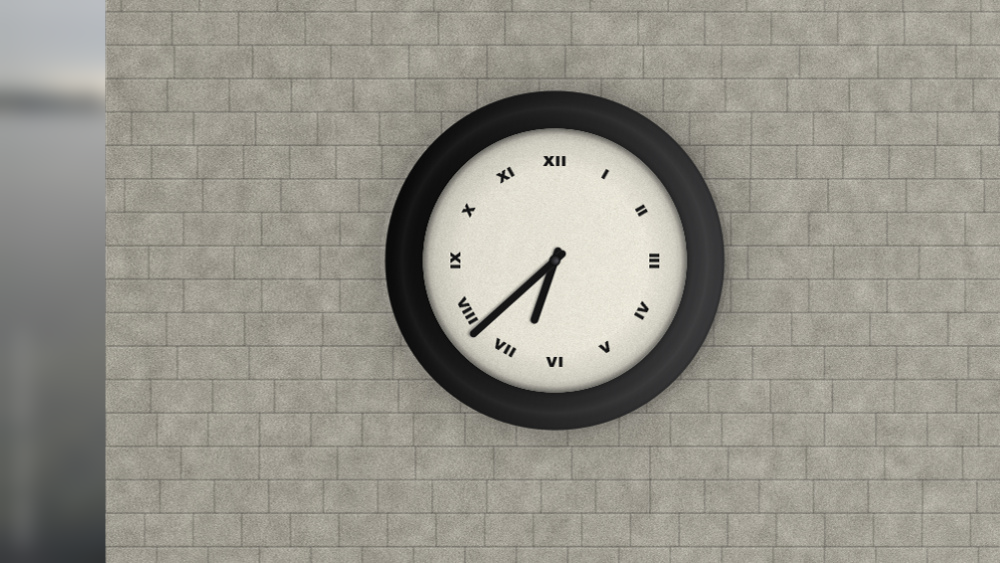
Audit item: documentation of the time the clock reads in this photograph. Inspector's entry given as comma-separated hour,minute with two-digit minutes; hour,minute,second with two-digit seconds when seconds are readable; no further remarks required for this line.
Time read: 6,38
